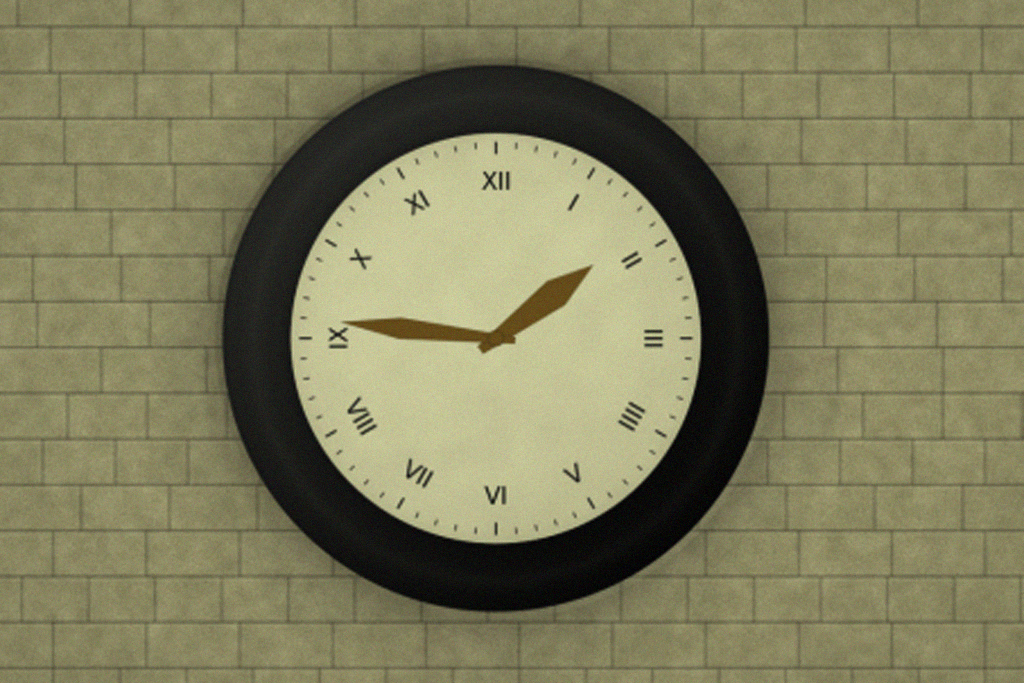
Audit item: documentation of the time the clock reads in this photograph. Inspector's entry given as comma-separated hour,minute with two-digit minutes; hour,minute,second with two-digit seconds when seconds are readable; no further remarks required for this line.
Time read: 1,46
